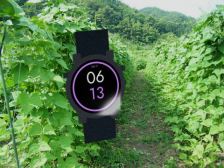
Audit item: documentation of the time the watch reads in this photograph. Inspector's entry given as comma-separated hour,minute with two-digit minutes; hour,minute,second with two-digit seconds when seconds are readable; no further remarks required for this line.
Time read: 6,13
